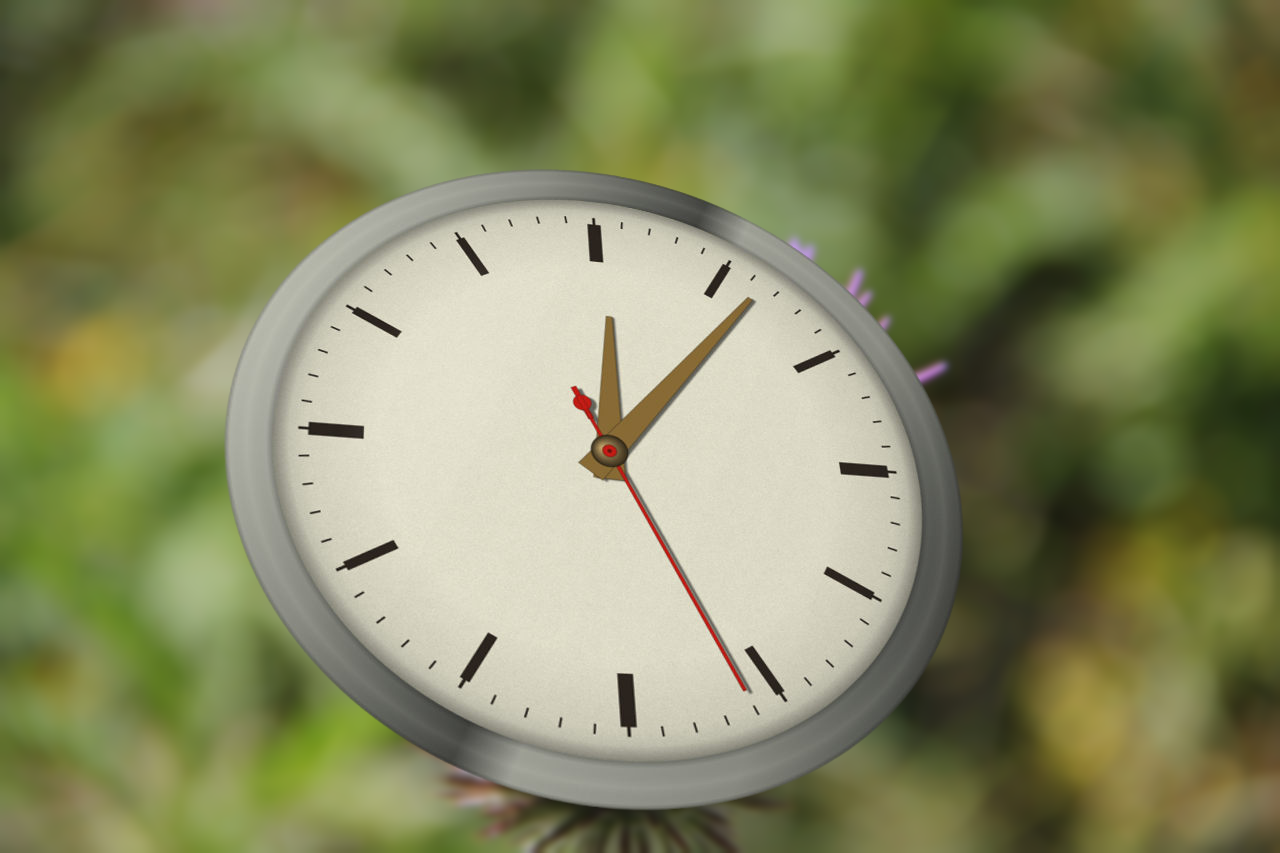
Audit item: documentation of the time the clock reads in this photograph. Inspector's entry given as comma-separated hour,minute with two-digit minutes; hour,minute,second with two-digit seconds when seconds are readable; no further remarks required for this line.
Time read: 12,06,26
